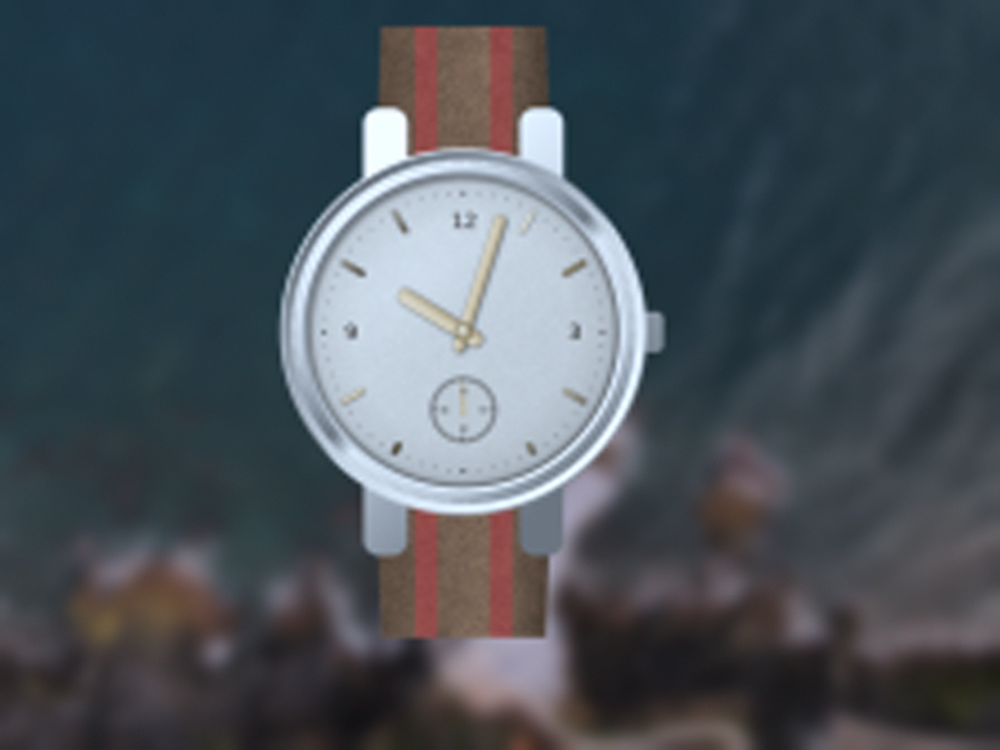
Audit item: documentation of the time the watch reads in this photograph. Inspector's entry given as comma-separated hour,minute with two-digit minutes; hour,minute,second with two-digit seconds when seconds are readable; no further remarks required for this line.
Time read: 10,03
